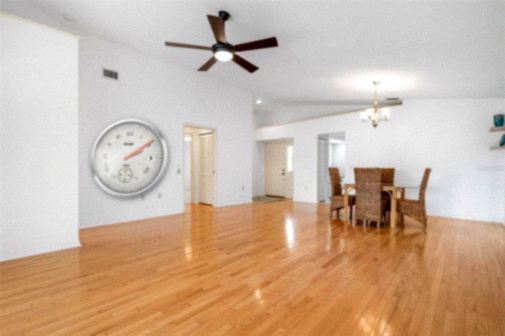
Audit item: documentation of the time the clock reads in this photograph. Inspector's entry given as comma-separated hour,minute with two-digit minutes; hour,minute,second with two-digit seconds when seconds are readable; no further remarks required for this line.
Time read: 2,09
